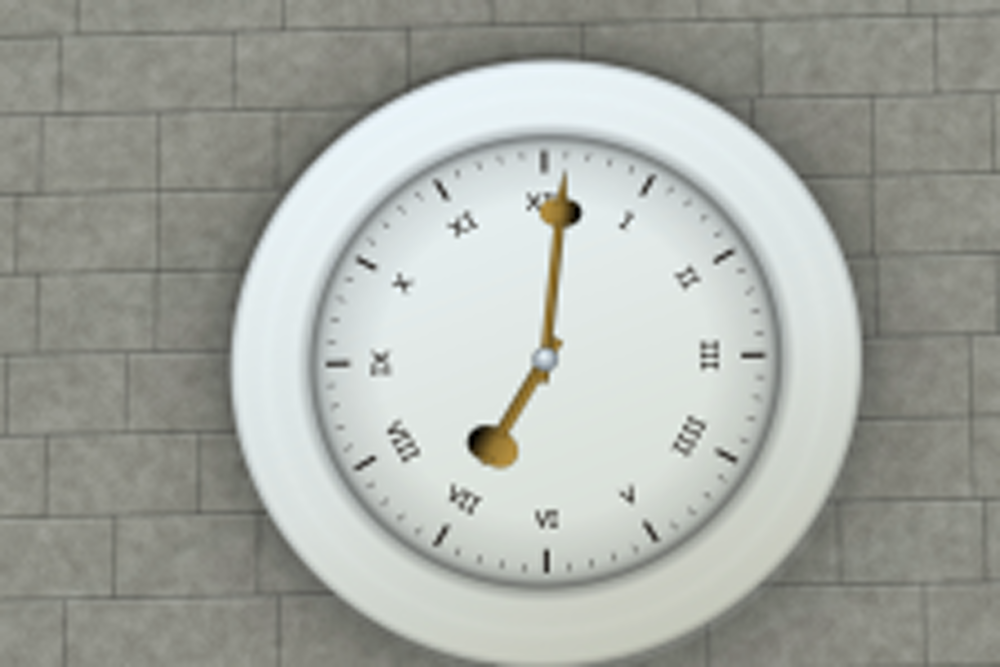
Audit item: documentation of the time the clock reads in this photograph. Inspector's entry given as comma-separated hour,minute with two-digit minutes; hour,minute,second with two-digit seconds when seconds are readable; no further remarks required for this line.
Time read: 7,01
